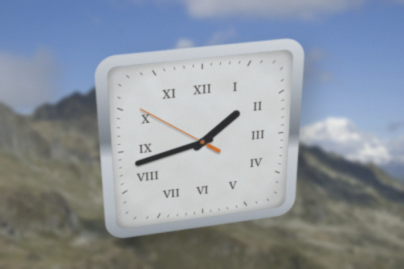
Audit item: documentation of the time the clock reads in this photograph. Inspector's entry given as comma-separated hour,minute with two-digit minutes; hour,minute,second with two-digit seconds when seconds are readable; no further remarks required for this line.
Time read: 1,42,51
